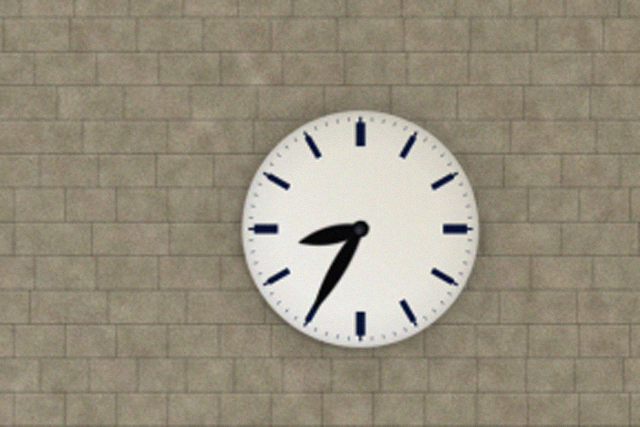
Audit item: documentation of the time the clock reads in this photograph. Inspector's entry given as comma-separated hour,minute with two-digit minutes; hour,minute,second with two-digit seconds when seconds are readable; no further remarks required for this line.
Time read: 8,35
